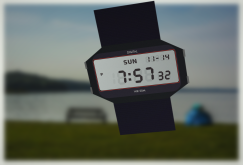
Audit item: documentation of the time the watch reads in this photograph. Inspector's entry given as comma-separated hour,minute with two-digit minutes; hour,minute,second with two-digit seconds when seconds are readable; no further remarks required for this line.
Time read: 7,57,32
